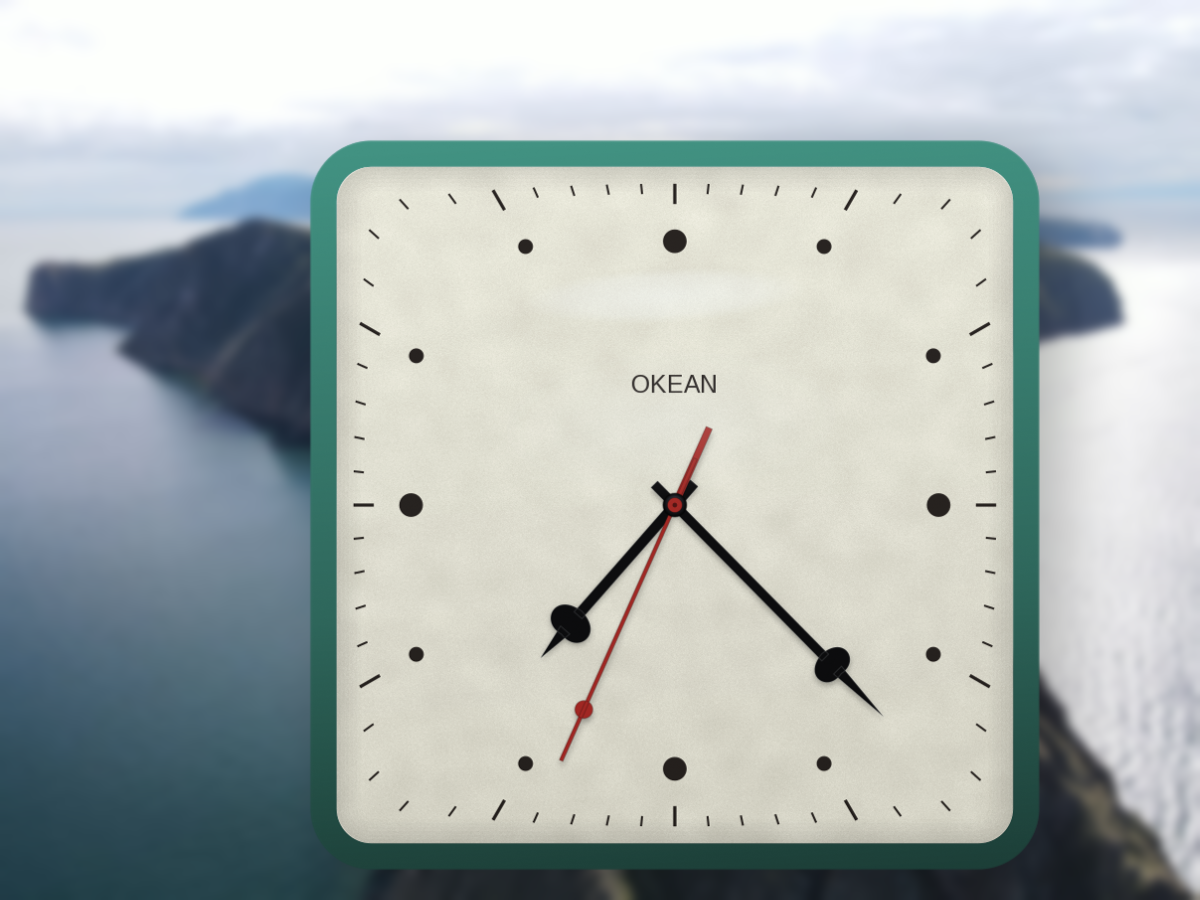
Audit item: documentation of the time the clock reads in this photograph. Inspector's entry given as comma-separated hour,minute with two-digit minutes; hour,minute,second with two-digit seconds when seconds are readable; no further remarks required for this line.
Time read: 7,22,34
